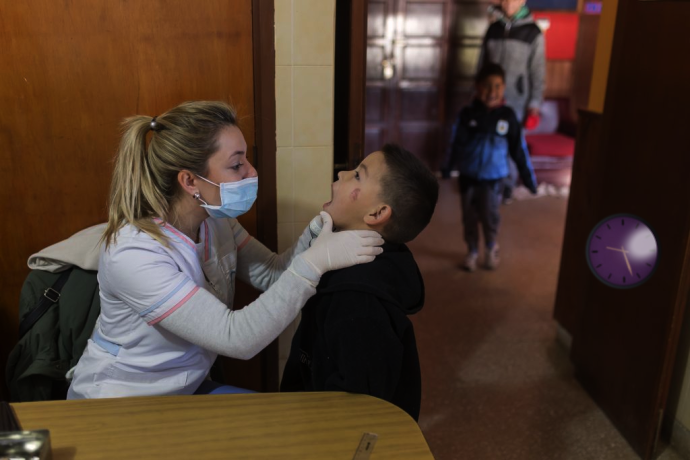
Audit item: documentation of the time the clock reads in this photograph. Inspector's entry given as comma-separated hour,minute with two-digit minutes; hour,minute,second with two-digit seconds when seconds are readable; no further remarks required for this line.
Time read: 9,27
